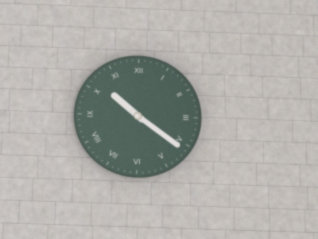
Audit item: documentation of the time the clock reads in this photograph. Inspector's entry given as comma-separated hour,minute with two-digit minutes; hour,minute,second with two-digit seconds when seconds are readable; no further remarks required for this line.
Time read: 10,21
